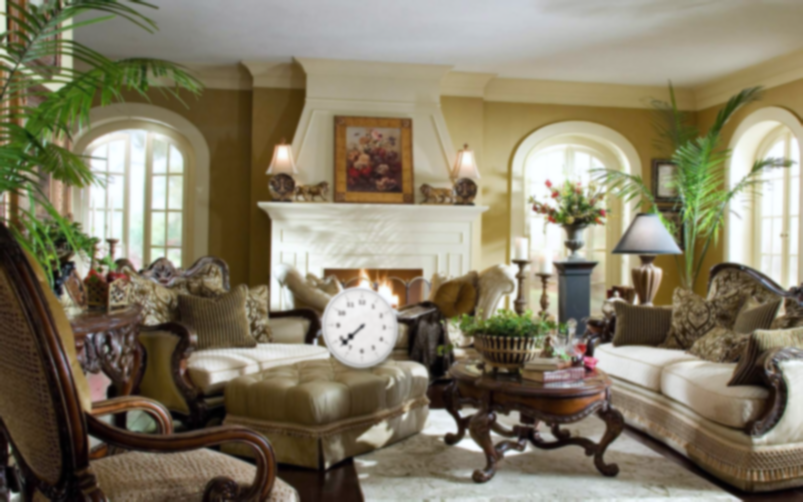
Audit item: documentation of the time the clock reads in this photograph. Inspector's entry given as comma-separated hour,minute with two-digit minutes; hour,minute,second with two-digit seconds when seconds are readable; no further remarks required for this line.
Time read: 7,38
